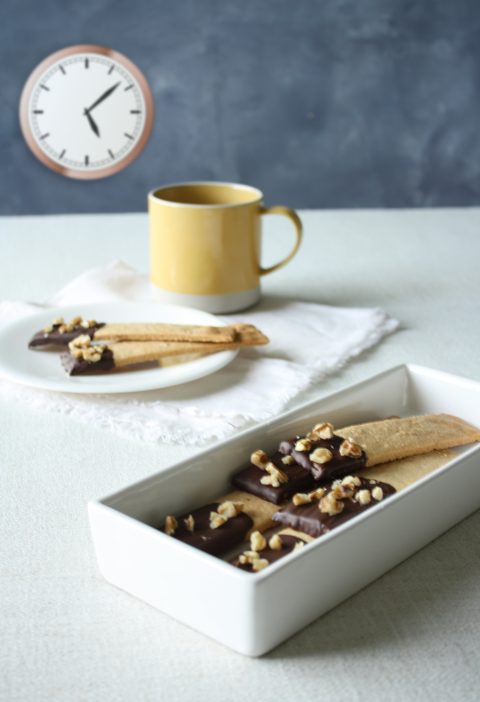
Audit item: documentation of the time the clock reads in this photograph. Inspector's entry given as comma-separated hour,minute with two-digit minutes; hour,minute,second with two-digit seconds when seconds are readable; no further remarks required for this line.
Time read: 5,08
